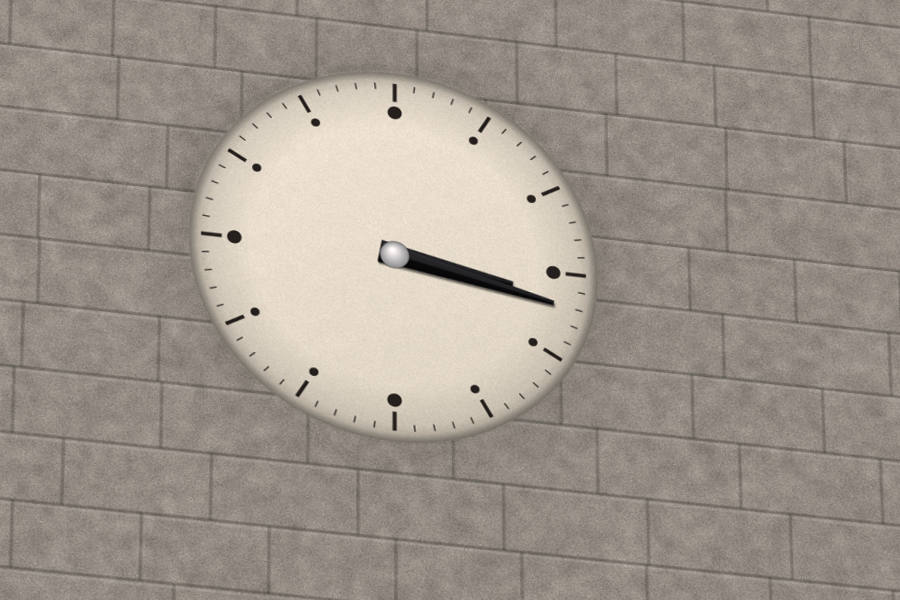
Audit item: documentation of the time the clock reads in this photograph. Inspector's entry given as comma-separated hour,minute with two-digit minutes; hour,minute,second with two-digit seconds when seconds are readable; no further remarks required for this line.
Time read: 3,17
